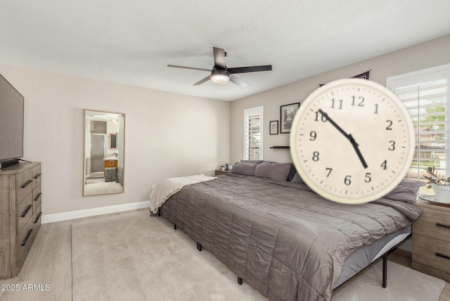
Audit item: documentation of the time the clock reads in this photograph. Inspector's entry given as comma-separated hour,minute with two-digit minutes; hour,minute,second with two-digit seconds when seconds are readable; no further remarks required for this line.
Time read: 4,51
